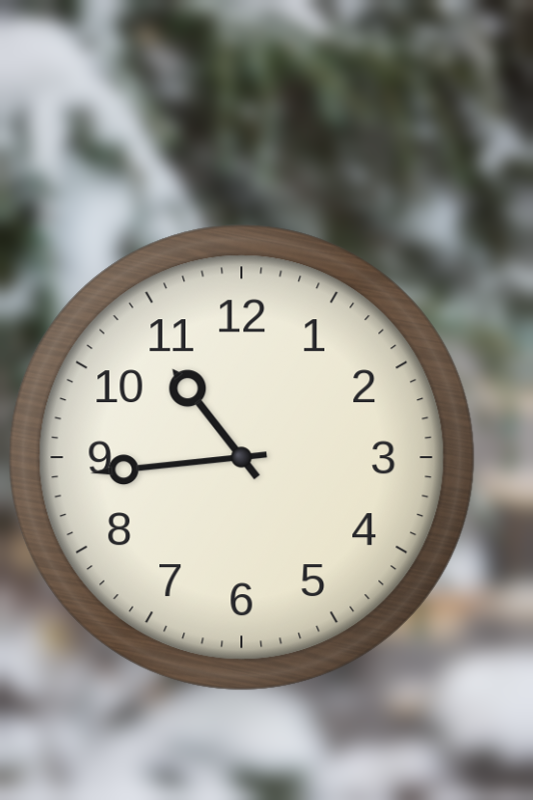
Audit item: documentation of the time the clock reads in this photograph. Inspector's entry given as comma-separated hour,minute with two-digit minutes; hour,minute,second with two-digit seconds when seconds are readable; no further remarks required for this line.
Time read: 10,44
